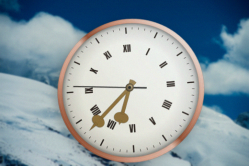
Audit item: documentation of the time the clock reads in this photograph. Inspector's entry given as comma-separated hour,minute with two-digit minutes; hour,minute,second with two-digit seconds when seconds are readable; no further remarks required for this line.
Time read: 6,37,46
